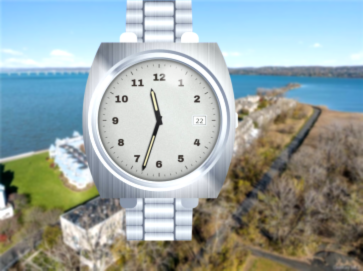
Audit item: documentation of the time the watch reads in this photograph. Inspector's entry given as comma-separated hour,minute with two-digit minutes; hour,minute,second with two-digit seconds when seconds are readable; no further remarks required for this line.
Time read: 11,33
